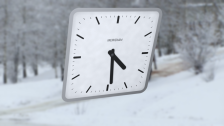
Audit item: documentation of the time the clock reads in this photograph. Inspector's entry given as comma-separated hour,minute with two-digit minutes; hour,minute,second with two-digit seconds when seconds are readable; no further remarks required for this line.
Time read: 4,29
